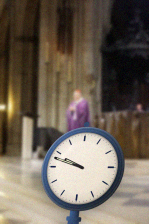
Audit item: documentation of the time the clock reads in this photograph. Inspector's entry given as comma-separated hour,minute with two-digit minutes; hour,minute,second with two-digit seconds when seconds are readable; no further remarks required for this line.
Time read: 9,48
